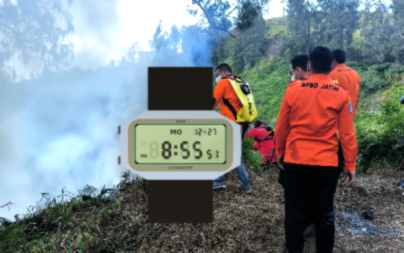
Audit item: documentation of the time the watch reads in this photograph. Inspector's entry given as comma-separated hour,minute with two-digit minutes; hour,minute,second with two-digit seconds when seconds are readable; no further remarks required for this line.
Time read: 8,55,51
